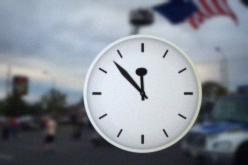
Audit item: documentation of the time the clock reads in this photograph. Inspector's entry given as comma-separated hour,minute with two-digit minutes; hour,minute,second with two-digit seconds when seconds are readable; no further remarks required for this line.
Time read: 11,53
